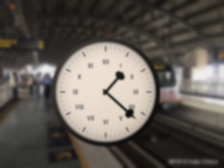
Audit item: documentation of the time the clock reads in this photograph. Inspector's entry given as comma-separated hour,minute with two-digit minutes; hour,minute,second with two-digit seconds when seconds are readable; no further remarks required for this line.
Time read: 1,22
